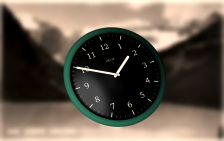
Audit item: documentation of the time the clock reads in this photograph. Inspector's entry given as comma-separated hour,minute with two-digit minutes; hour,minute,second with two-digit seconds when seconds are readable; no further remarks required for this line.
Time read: 1,50
